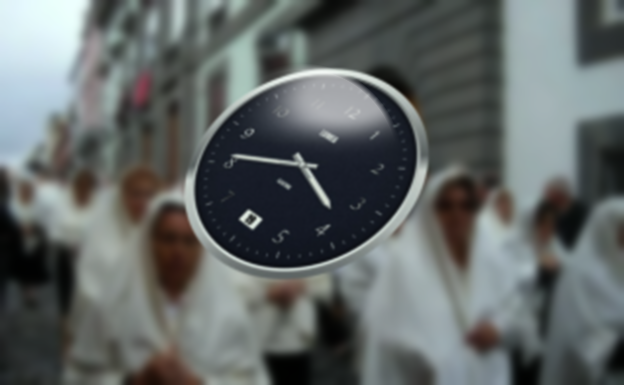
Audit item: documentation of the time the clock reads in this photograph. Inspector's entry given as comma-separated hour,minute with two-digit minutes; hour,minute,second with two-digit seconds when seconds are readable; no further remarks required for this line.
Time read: 3,41
